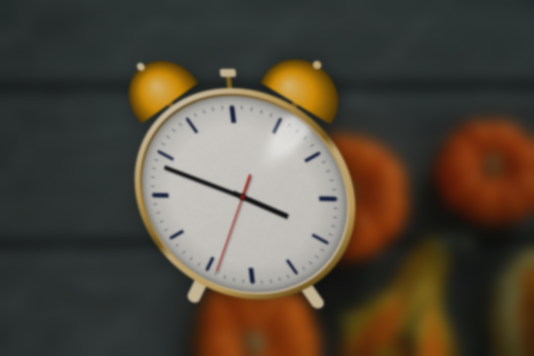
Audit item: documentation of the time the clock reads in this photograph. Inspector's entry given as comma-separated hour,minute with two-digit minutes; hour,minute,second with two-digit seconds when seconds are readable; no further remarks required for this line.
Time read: 3,48,34
